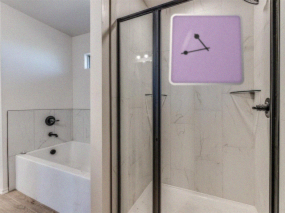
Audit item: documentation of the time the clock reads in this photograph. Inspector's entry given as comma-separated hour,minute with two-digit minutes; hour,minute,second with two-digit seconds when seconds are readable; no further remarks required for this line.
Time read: 10,43
